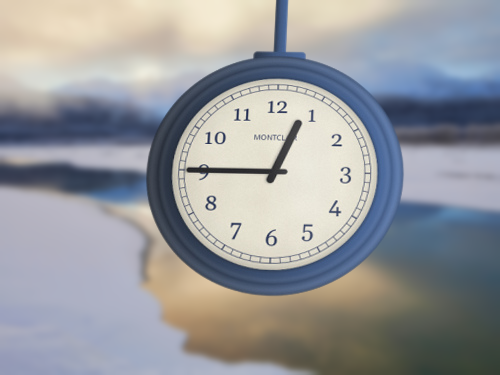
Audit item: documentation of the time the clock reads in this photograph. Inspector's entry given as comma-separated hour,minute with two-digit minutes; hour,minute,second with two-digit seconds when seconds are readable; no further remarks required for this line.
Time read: 12,45
